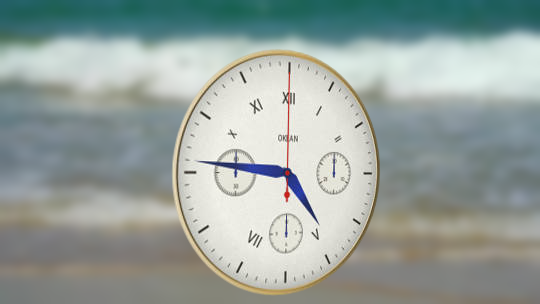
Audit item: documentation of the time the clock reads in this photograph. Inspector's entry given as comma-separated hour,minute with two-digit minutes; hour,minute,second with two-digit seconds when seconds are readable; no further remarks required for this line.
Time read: 4,46
